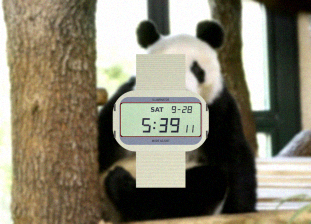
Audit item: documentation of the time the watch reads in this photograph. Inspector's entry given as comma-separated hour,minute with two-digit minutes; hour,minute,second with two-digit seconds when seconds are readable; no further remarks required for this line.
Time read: 5,39,11
